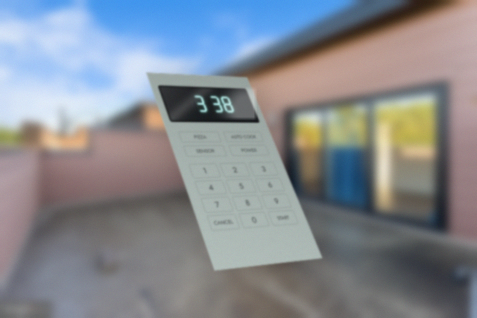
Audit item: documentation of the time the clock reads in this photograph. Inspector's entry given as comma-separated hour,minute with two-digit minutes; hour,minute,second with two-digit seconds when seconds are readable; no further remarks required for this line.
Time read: 3,38
